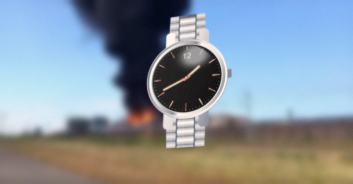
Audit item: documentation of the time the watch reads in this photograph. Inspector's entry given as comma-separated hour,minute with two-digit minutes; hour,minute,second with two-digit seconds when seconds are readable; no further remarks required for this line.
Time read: 1,41
